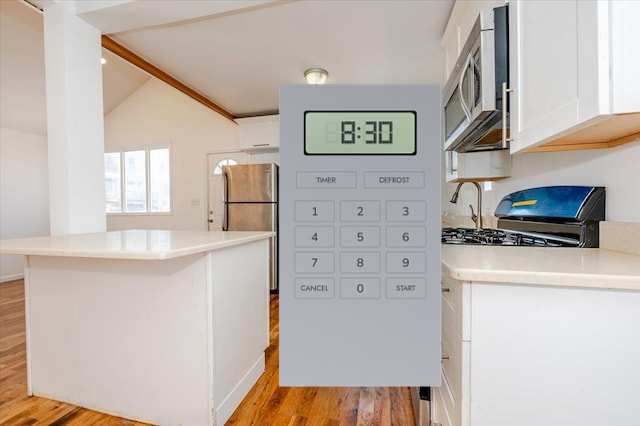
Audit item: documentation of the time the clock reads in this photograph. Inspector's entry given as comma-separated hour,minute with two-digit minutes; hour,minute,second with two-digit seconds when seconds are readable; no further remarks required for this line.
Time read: 8,30
